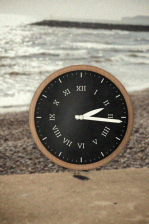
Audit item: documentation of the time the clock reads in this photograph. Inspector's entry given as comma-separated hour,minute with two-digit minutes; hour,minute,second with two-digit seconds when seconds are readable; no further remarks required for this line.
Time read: 2,16
